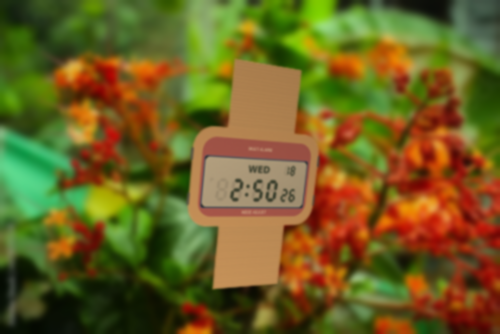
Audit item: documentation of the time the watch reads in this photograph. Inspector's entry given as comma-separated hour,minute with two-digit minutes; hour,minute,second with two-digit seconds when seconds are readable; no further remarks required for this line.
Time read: 2,50,26
